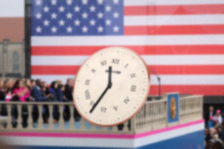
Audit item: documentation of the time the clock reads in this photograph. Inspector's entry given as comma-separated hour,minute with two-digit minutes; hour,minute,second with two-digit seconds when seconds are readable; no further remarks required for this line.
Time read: 11,34
